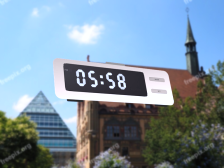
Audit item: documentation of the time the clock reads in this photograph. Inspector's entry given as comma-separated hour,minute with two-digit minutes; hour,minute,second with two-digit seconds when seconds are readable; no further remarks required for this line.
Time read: 5,58
